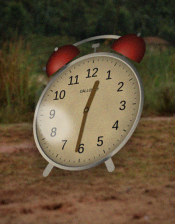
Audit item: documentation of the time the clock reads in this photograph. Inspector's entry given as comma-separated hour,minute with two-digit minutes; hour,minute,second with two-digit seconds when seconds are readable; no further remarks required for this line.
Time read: 12,31
